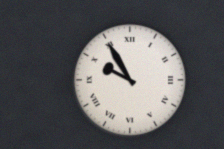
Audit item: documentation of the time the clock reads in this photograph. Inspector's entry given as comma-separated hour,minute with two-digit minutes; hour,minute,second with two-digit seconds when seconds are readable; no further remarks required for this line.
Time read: 9,55
